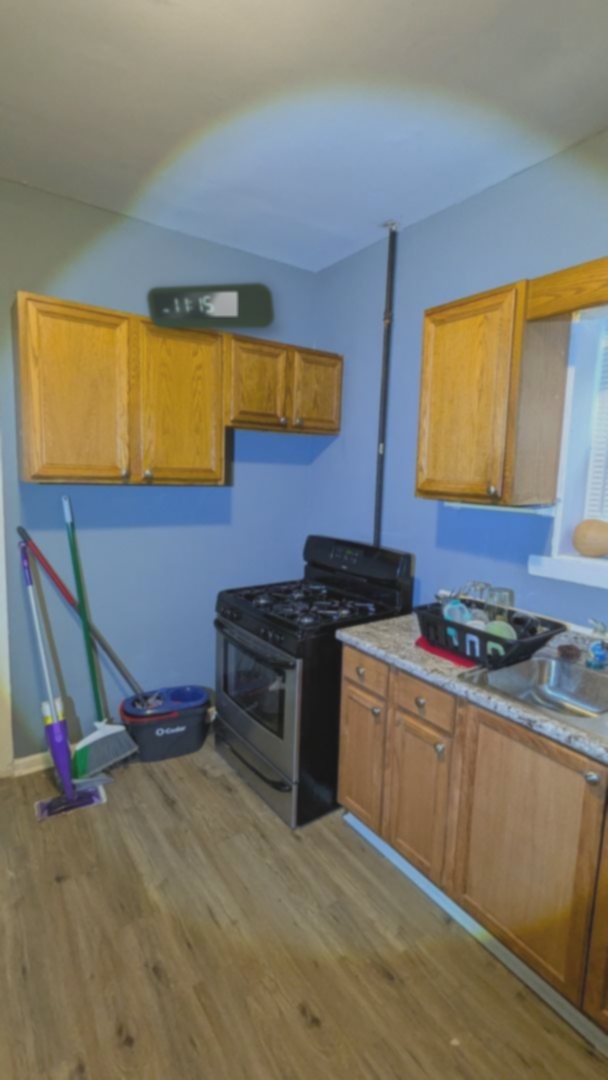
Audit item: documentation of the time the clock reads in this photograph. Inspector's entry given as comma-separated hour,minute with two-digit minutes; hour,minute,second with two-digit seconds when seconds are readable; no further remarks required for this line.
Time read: 11,15
